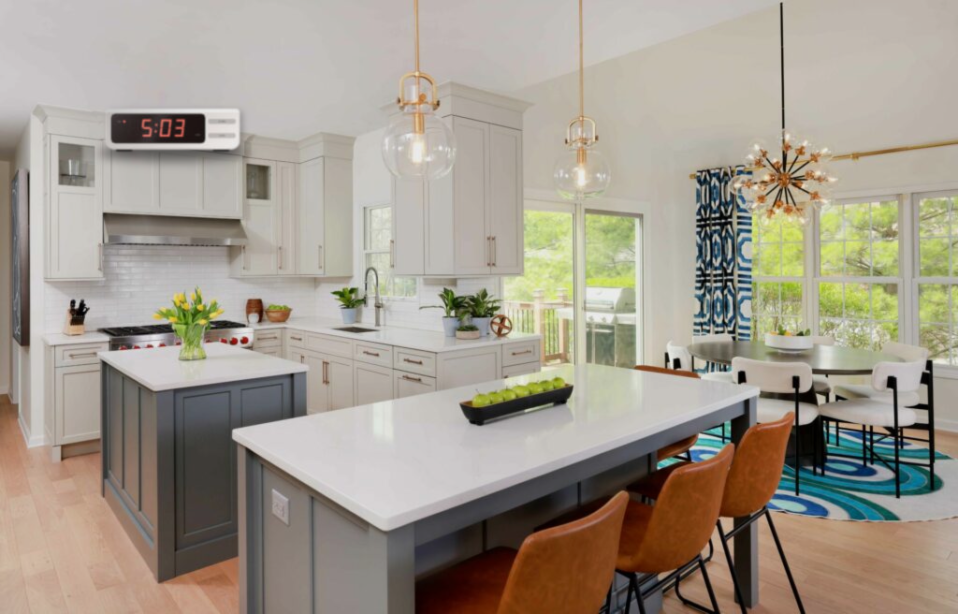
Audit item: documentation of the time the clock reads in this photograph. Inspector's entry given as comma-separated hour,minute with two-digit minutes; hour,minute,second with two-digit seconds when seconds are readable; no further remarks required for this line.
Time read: 5,03
